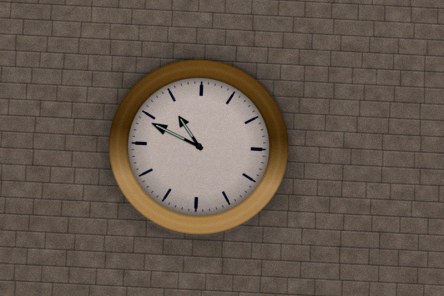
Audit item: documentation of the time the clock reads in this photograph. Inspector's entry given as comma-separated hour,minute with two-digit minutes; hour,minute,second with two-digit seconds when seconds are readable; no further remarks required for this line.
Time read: 10,49
